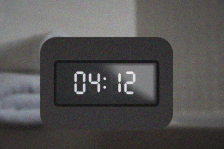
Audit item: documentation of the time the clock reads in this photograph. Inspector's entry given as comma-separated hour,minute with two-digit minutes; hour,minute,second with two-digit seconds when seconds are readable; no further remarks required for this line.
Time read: 4,12
